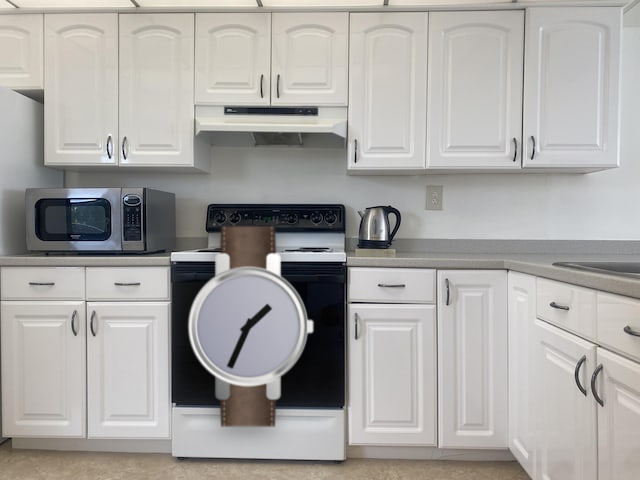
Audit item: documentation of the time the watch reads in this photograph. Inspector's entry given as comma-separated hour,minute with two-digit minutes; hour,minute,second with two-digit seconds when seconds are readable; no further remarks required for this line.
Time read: 1,34
